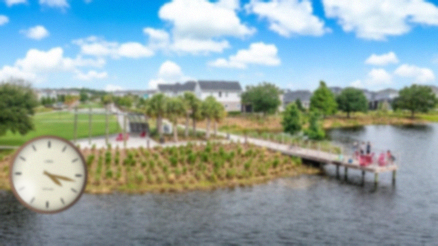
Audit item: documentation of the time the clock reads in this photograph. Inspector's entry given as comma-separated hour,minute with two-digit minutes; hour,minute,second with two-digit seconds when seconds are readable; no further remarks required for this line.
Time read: 4,17
